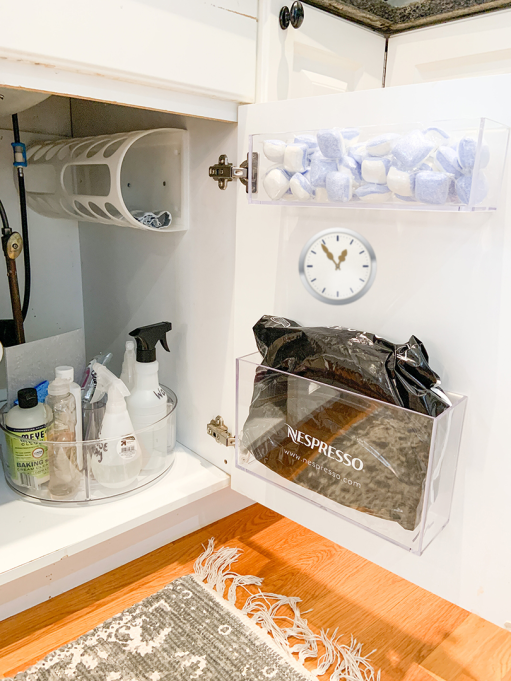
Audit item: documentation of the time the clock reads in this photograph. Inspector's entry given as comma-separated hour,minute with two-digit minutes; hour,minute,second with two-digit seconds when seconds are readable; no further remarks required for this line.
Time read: 12,54
